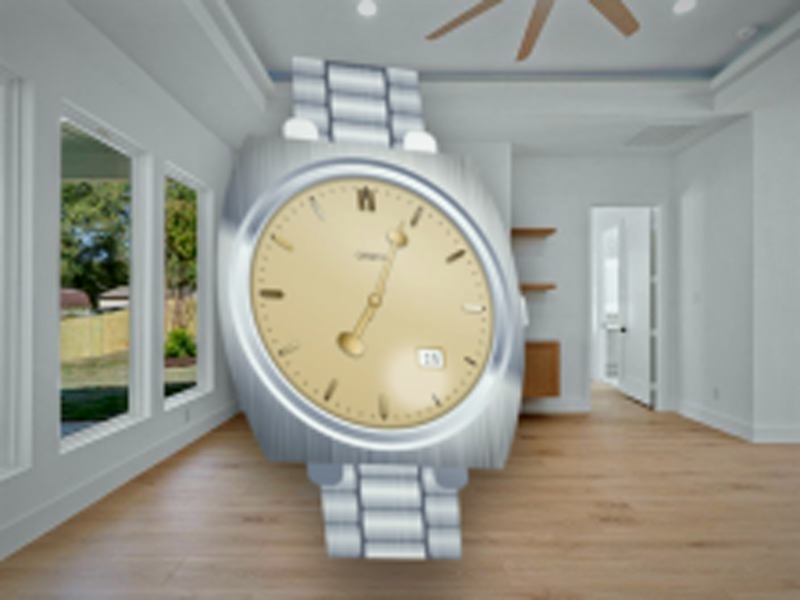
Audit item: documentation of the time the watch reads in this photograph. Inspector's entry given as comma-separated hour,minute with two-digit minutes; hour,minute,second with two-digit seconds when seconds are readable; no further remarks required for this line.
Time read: 7,04
